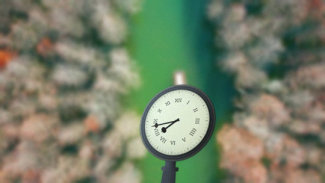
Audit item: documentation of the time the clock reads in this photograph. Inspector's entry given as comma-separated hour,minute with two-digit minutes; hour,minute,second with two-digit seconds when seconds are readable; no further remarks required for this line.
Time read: 7,43
